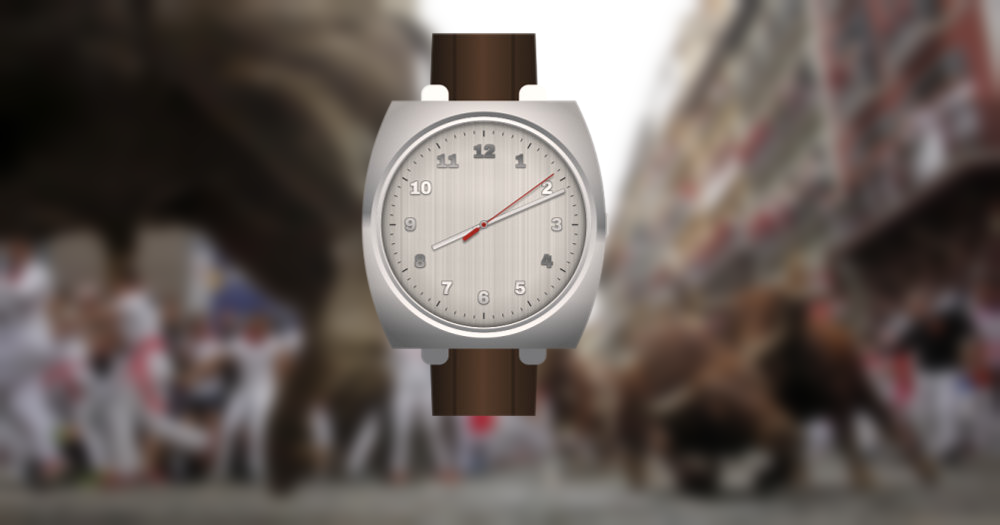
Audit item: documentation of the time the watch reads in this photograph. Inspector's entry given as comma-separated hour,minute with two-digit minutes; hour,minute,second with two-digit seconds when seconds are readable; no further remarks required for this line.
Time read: 8,11,09
